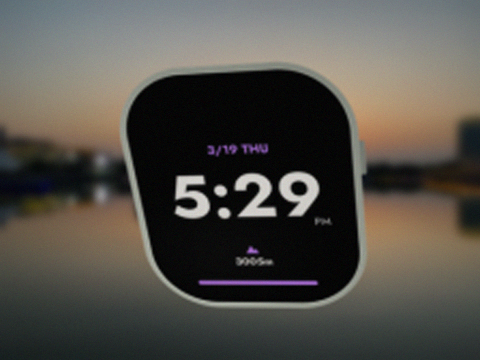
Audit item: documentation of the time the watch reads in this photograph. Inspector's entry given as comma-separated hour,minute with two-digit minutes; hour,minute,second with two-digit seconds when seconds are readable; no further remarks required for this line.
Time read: 5,29
